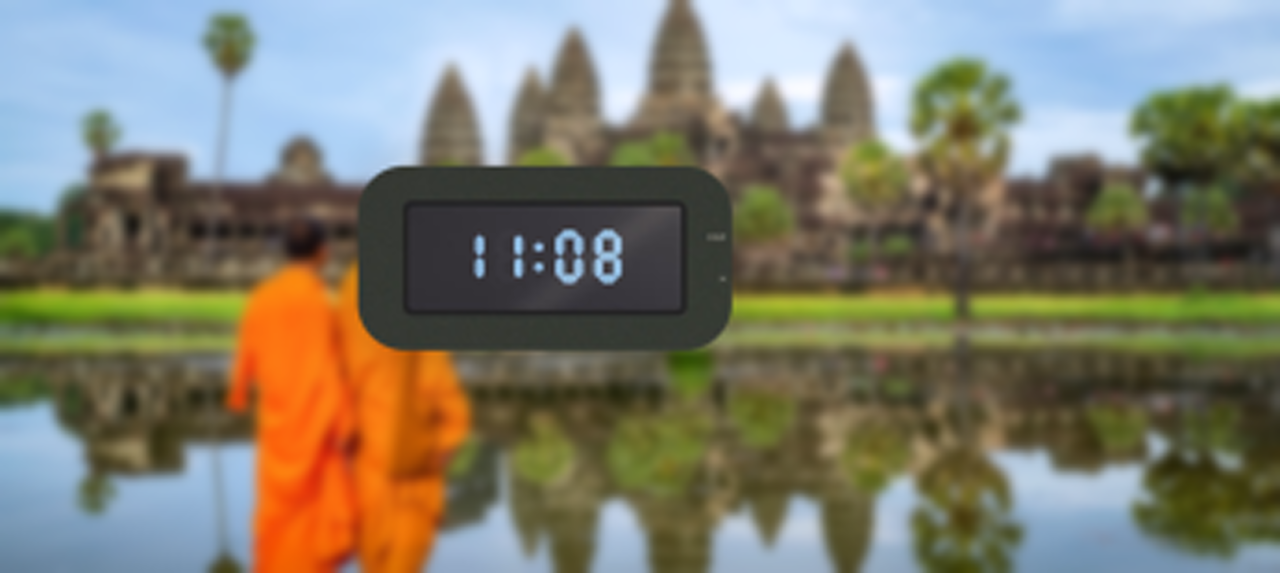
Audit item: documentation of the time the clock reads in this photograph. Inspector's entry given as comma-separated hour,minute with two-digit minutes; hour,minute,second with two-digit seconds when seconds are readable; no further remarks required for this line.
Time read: 11,08
